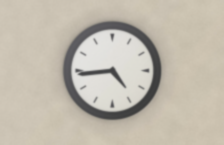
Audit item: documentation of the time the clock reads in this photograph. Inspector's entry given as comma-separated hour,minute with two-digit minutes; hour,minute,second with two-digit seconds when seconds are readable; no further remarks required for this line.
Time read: 4,44
